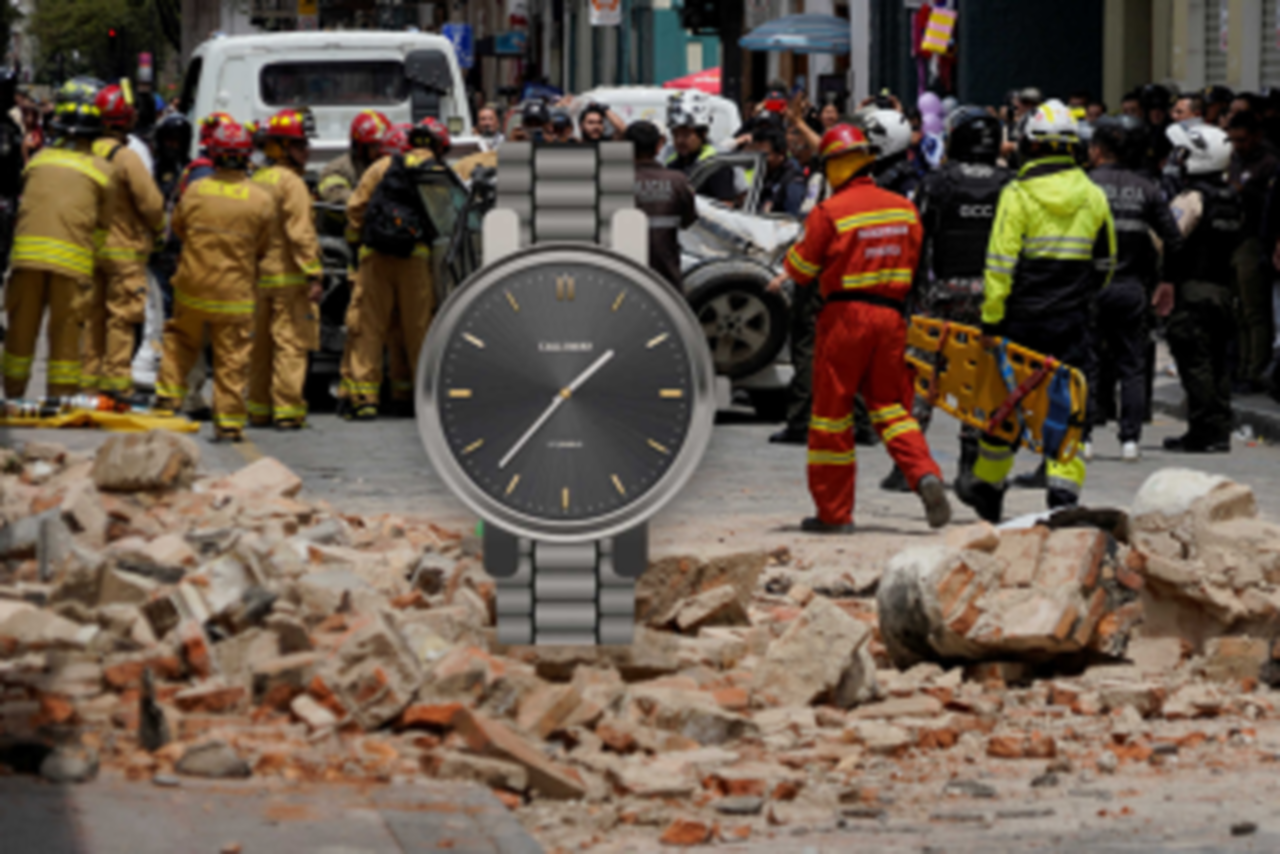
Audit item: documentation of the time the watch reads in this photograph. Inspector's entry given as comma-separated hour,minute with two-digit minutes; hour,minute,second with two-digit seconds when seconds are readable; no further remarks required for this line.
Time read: 1,37
